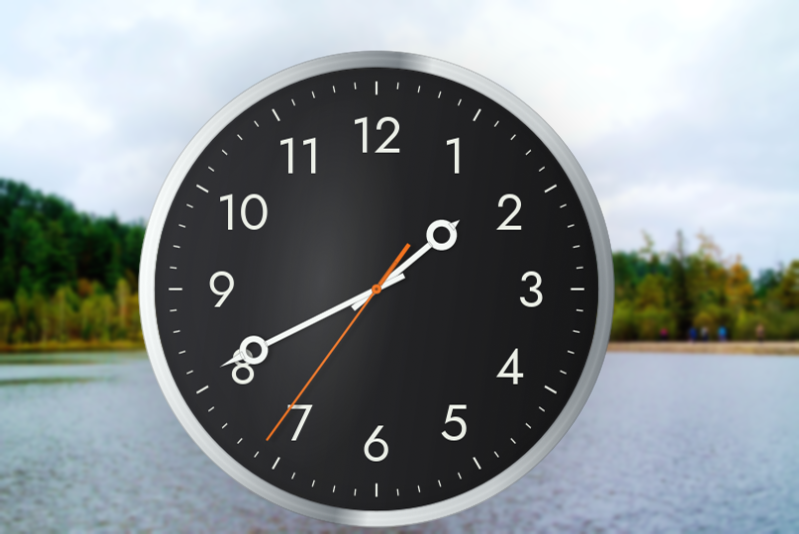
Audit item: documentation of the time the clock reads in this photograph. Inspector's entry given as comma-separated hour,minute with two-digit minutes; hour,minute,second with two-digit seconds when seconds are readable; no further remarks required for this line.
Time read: 1,40,36
